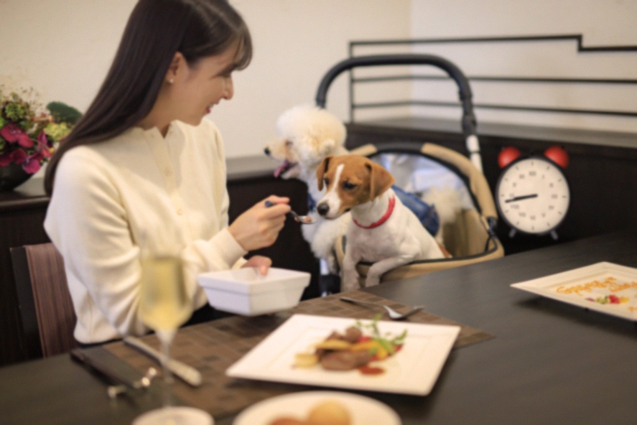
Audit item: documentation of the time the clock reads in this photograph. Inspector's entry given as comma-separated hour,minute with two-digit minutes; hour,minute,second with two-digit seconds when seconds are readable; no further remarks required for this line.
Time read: 8,43
